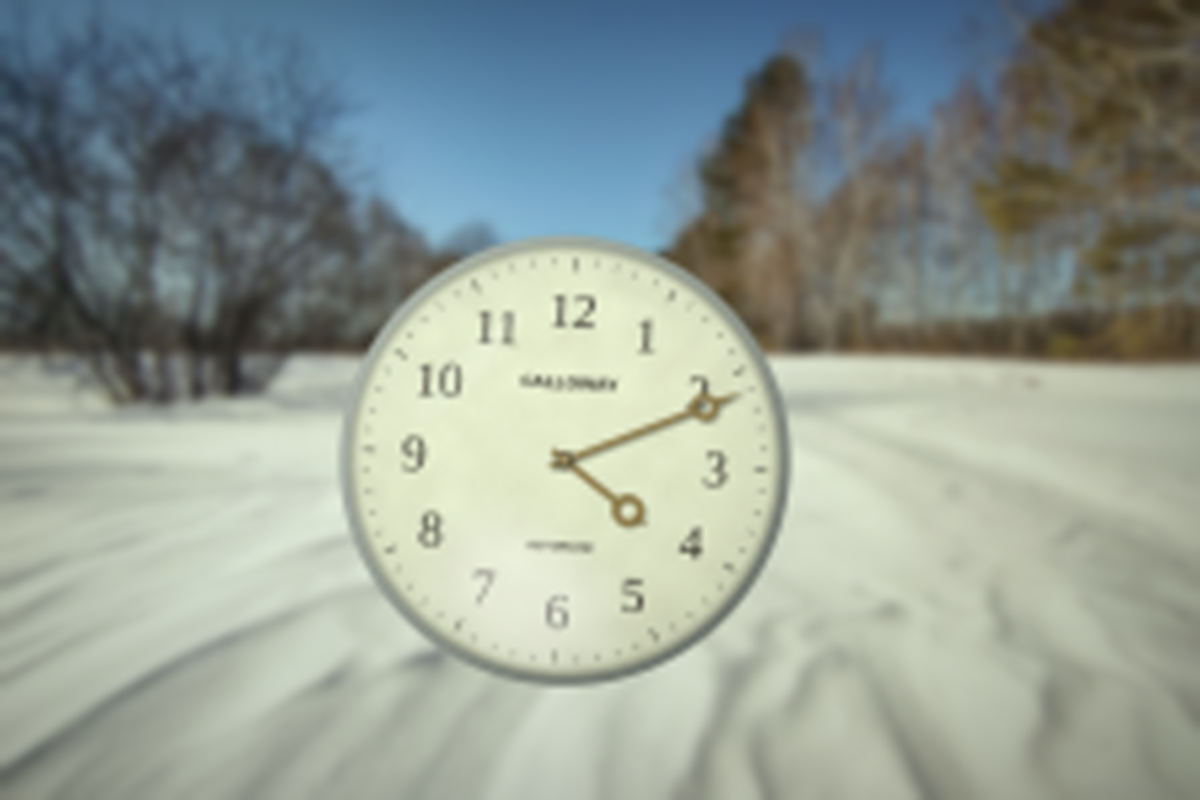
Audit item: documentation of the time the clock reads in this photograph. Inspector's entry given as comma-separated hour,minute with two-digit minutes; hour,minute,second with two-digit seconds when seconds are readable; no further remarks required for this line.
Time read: 4,11
